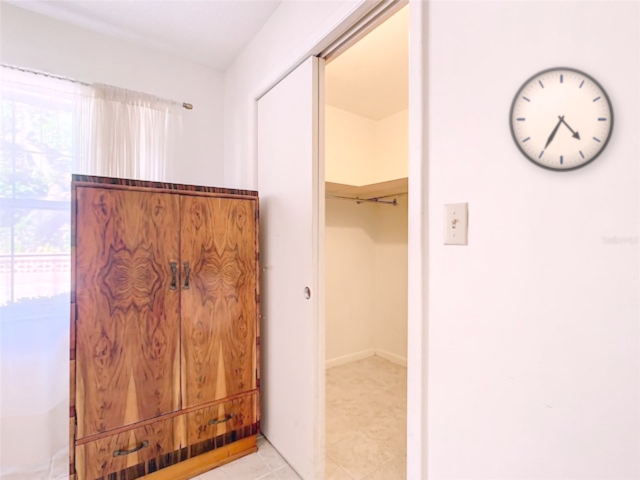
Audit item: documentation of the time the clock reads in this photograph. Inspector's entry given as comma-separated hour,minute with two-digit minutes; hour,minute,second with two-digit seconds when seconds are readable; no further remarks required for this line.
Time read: 4,35
